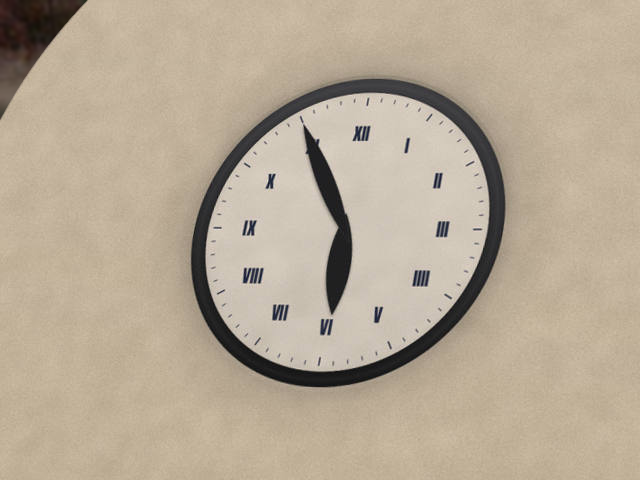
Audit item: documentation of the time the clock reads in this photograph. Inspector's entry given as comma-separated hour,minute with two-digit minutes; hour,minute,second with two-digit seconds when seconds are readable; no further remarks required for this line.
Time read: 5,55
